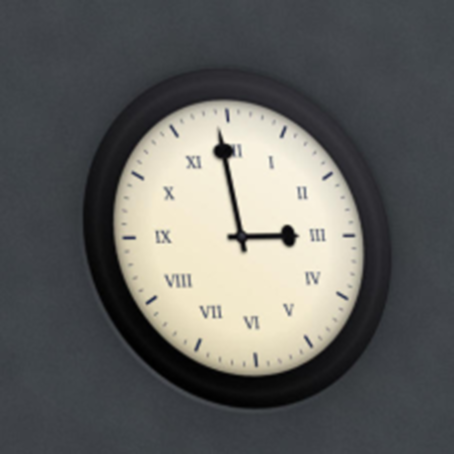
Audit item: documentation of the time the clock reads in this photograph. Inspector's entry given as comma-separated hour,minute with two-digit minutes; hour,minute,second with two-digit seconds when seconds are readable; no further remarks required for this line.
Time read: 2,59
